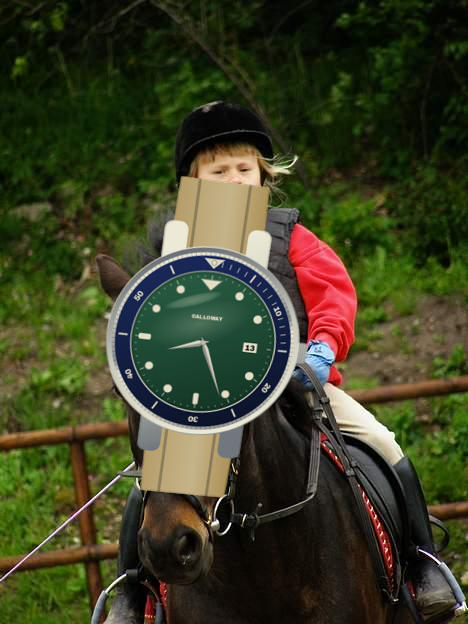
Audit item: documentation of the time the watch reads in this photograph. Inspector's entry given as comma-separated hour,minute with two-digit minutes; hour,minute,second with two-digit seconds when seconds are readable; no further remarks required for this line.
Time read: 8,26
